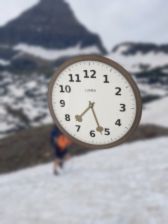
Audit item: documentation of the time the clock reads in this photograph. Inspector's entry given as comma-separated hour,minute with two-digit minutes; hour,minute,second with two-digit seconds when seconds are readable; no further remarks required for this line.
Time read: 7,27
